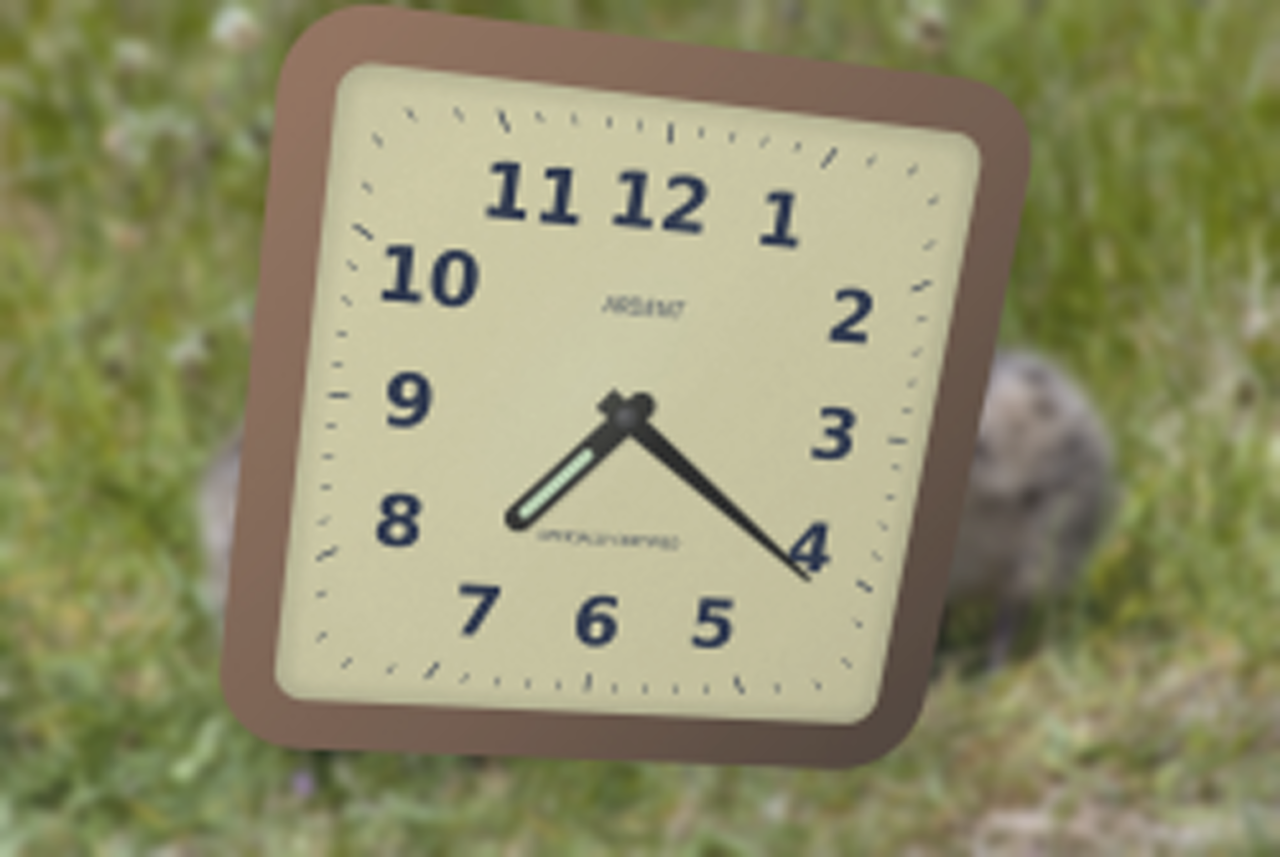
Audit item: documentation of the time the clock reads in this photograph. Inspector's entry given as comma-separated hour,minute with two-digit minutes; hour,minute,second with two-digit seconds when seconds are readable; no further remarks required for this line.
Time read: 7,21
